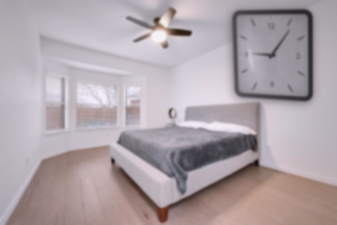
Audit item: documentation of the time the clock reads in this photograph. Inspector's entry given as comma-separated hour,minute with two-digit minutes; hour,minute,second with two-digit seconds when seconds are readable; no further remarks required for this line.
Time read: 9,06
